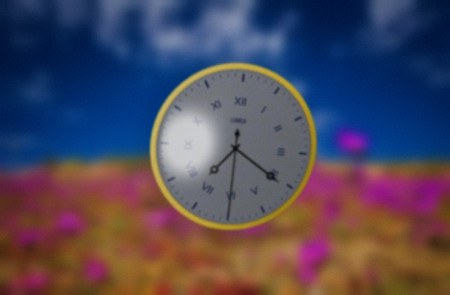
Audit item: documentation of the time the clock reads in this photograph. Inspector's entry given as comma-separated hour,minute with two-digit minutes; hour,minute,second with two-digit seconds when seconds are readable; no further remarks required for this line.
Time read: 7,20,30
